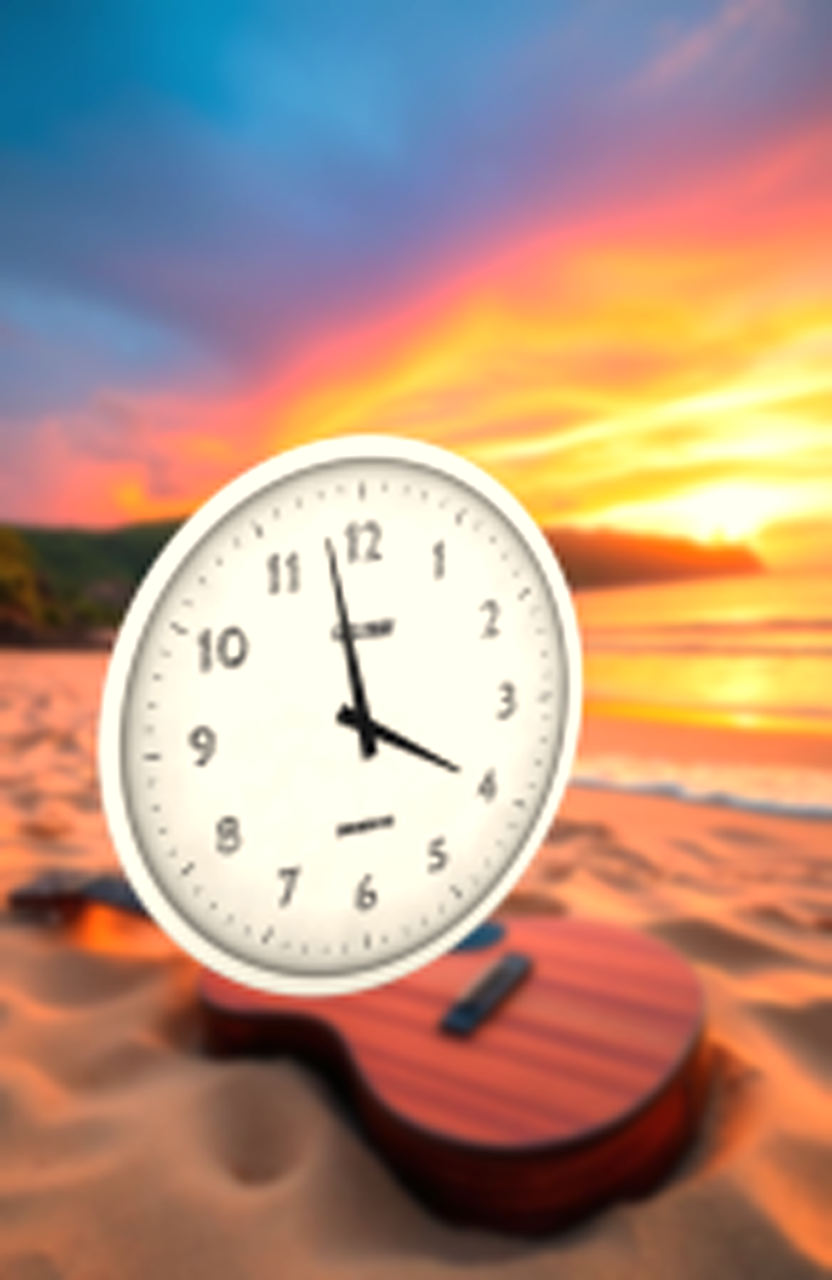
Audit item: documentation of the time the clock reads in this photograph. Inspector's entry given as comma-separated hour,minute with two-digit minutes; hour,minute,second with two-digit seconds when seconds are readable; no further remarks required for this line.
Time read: 3,58
